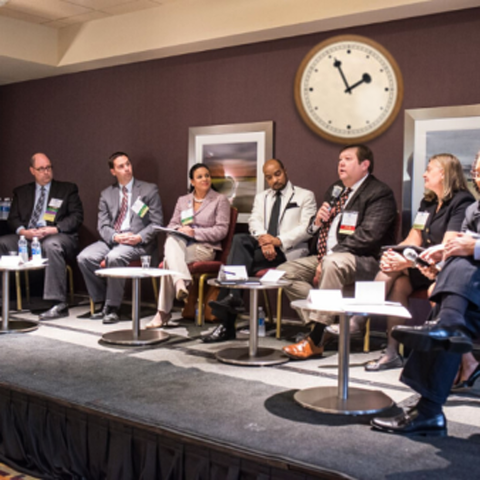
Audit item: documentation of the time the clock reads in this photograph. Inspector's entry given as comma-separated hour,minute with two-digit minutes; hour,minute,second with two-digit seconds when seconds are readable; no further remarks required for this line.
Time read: 1,56
